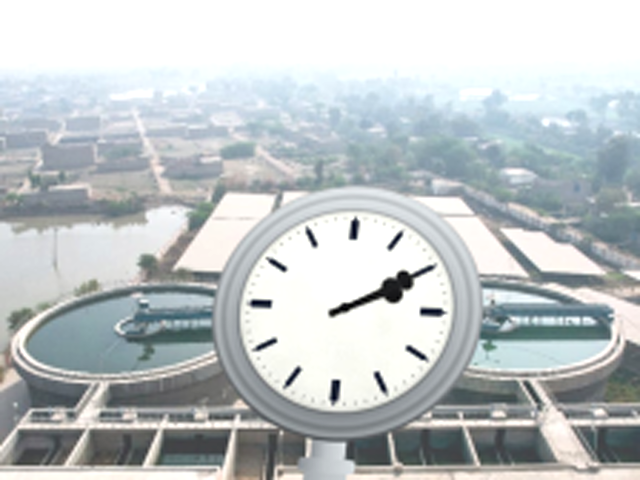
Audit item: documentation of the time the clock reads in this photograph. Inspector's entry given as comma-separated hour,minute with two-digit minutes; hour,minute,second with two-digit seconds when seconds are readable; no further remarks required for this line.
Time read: 2,10
